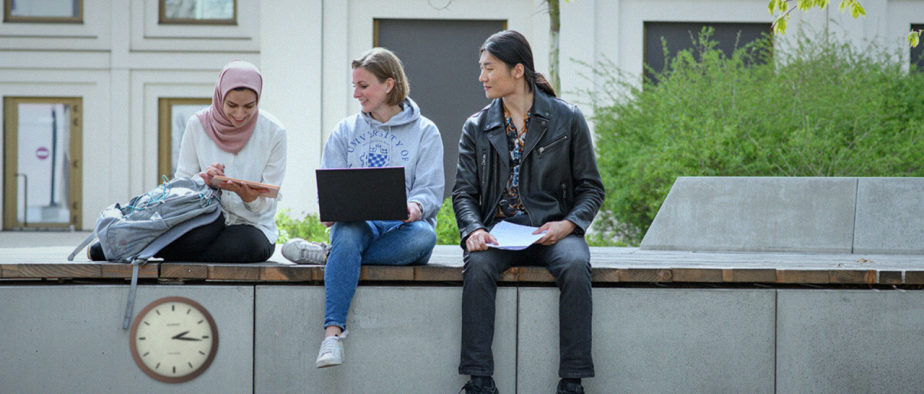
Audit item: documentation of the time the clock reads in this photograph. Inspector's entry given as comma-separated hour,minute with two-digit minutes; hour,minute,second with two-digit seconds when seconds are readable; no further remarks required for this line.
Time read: 2,16
